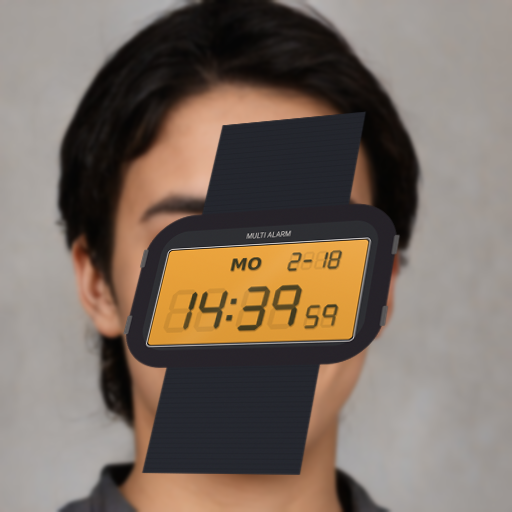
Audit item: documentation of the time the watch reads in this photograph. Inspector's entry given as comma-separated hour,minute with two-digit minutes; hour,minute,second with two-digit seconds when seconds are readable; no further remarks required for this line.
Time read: 14,39,59
